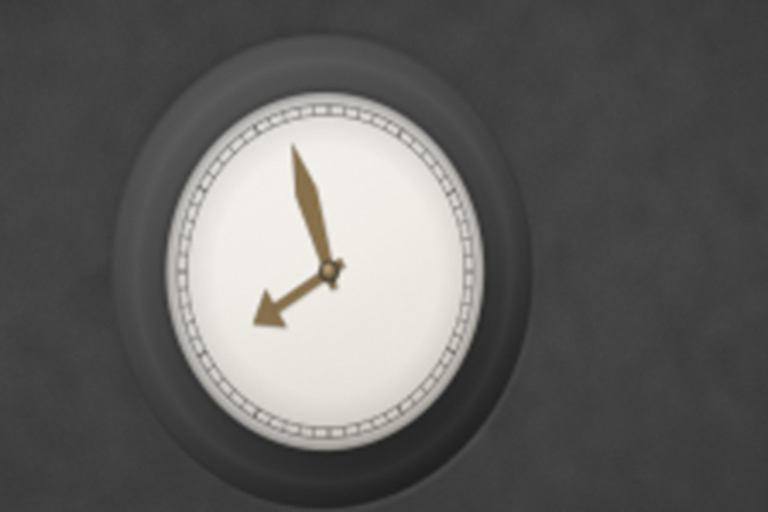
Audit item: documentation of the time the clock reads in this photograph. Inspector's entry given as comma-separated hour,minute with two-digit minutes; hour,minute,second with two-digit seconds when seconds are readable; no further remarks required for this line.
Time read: 7,57
